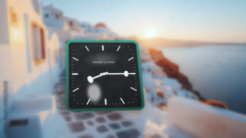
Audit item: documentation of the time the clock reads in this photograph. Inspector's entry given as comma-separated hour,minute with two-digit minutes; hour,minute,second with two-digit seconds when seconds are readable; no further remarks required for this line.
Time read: 8,15
